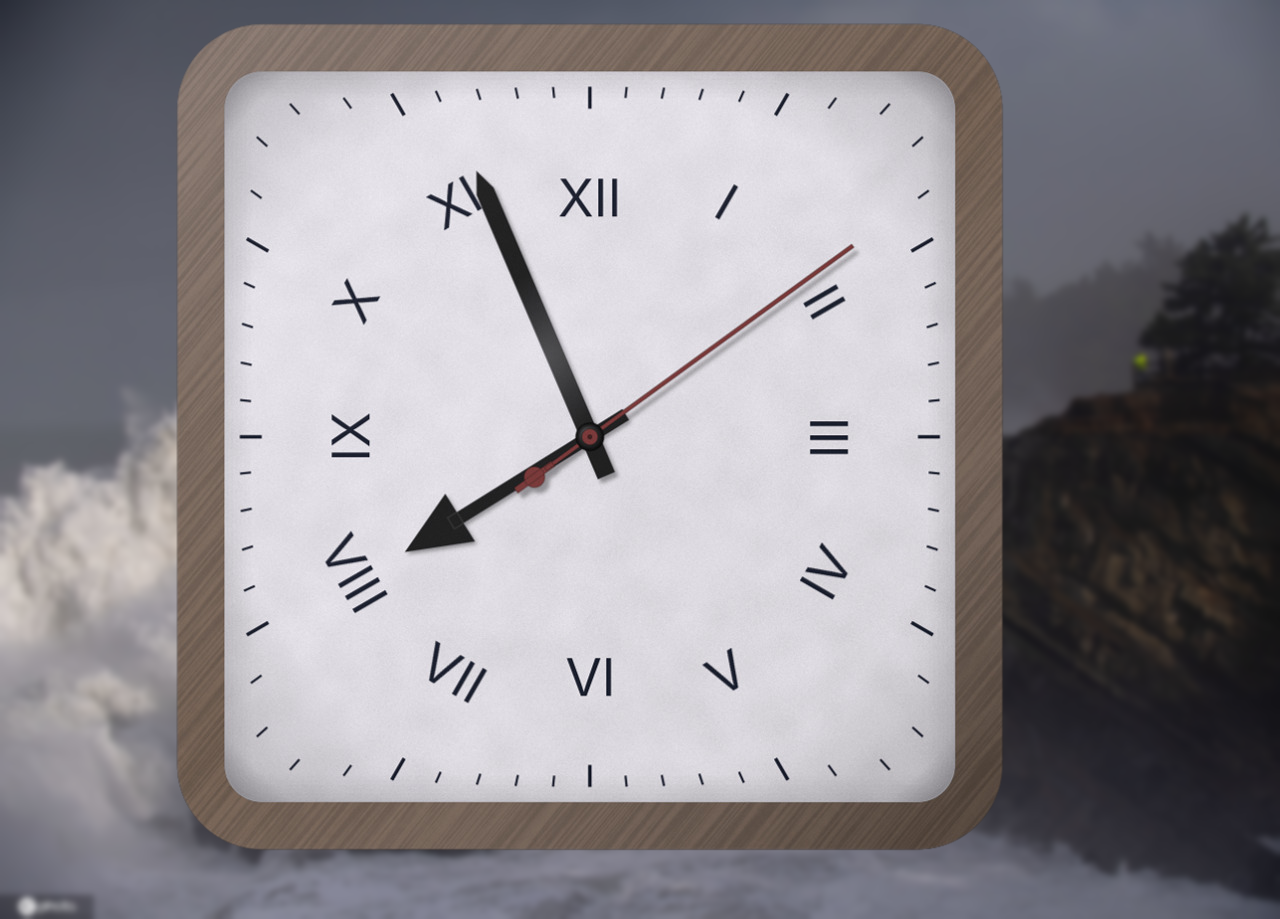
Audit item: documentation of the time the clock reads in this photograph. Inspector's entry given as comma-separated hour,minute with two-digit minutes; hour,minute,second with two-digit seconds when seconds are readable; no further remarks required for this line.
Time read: 7,56,09
